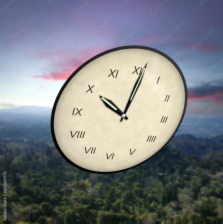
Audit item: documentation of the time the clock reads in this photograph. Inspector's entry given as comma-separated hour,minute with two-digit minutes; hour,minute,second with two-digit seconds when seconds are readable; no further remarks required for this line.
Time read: 10,01
